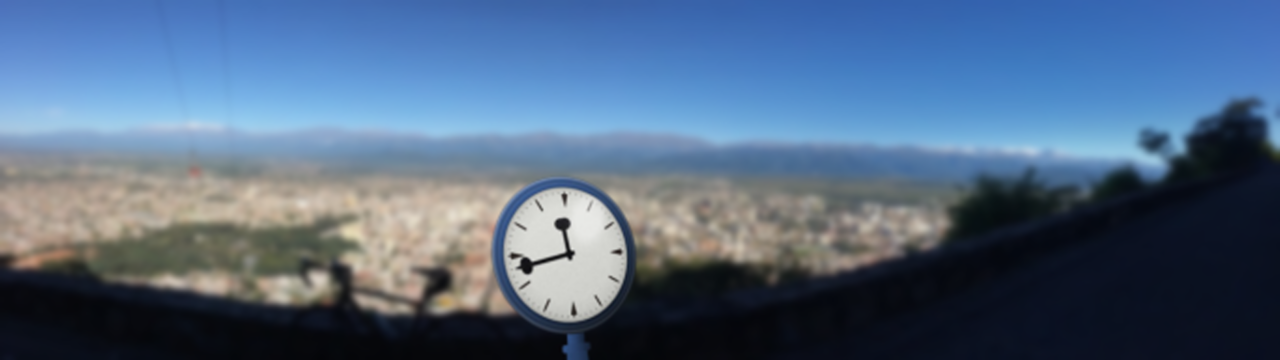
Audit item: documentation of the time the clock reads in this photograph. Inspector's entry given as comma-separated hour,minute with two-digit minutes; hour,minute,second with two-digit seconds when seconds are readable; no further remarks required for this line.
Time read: 11,43
